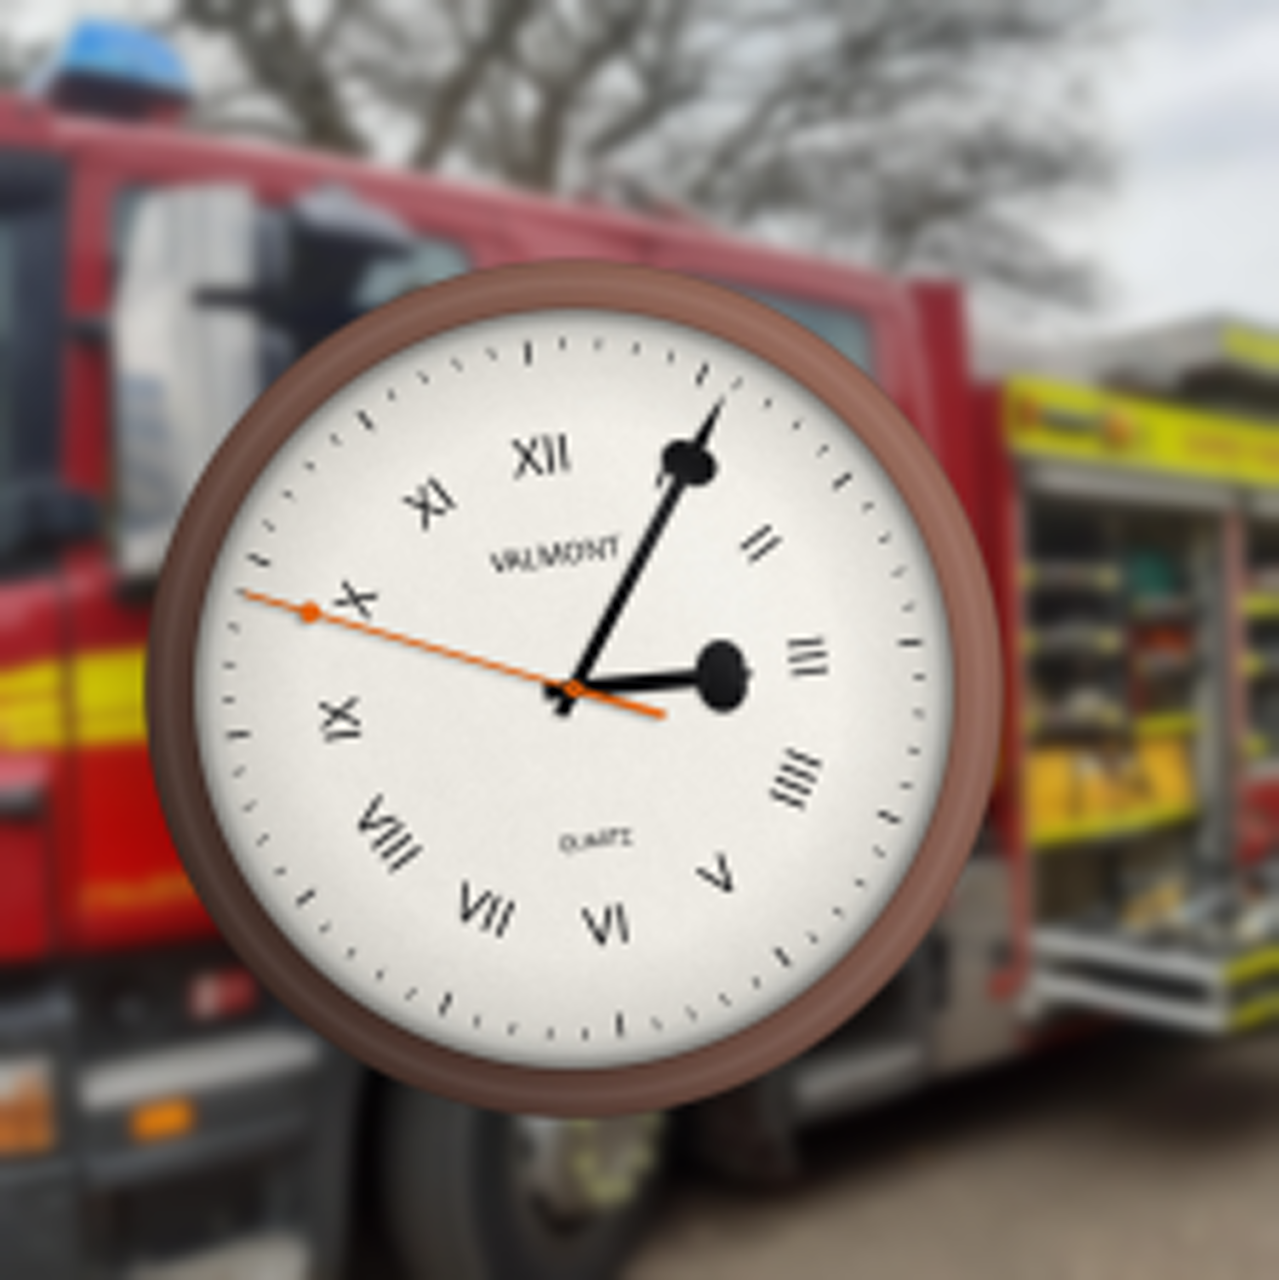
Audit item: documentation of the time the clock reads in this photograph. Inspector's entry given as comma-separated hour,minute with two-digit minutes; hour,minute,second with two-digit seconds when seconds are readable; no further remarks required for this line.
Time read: 3,05,49
